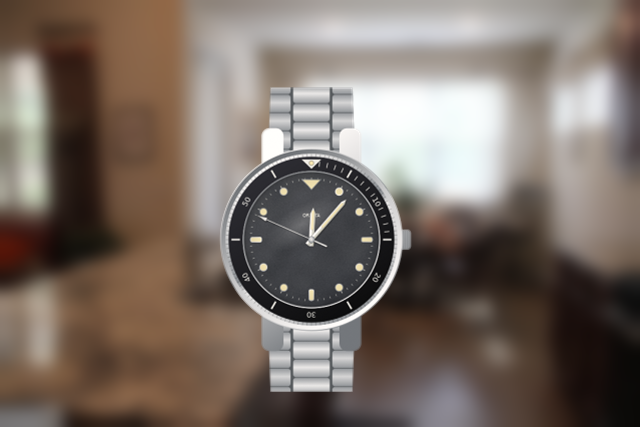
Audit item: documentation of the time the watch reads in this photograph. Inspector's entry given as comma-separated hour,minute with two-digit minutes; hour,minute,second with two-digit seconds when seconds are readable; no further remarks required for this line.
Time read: 12,06,49
